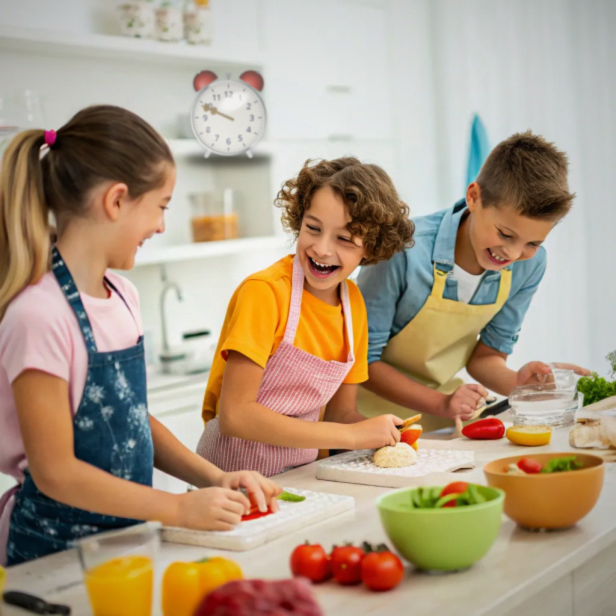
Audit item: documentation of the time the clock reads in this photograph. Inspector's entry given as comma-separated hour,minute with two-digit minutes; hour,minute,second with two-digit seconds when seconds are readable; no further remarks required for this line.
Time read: 9,49
